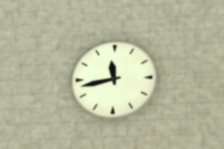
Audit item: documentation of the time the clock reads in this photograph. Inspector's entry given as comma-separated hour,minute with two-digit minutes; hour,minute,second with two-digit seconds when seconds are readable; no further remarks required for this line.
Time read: 11,43
